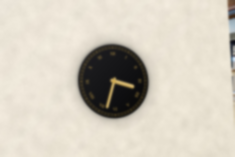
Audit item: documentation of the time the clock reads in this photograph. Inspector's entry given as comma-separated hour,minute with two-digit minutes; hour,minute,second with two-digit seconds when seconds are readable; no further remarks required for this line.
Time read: 3,33
